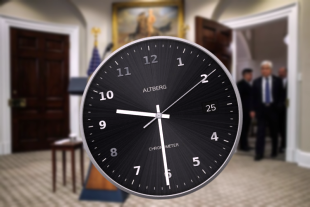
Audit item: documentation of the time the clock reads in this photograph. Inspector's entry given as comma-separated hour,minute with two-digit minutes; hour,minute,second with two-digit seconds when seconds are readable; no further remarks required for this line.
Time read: 9,30,10
